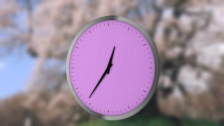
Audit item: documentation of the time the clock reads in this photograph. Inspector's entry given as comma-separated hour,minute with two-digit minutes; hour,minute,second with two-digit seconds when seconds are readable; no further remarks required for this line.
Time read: 12,36
